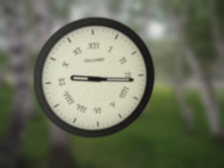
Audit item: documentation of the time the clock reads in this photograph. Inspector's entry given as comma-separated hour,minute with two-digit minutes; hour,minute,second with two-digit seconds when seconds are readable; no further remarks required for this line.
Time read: 9,16
